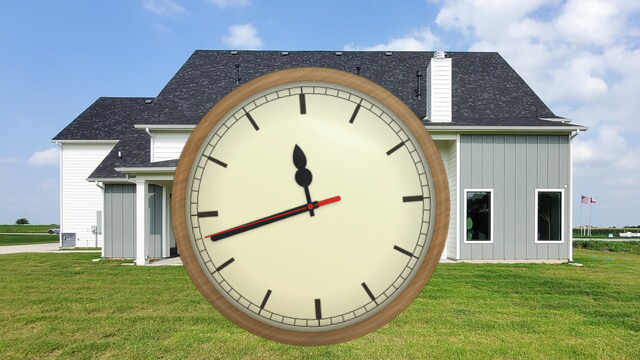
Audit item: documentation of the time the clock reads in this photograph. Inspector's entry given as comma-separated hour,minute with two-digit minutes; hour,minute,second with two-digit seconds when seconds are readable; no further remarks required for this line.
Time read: 11,42,43
